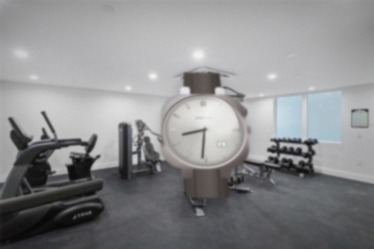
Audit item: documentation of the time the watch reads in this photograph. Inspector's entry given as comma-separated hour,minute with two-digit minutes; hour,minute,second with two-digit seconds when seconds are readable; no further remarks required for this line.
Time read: 8,31
